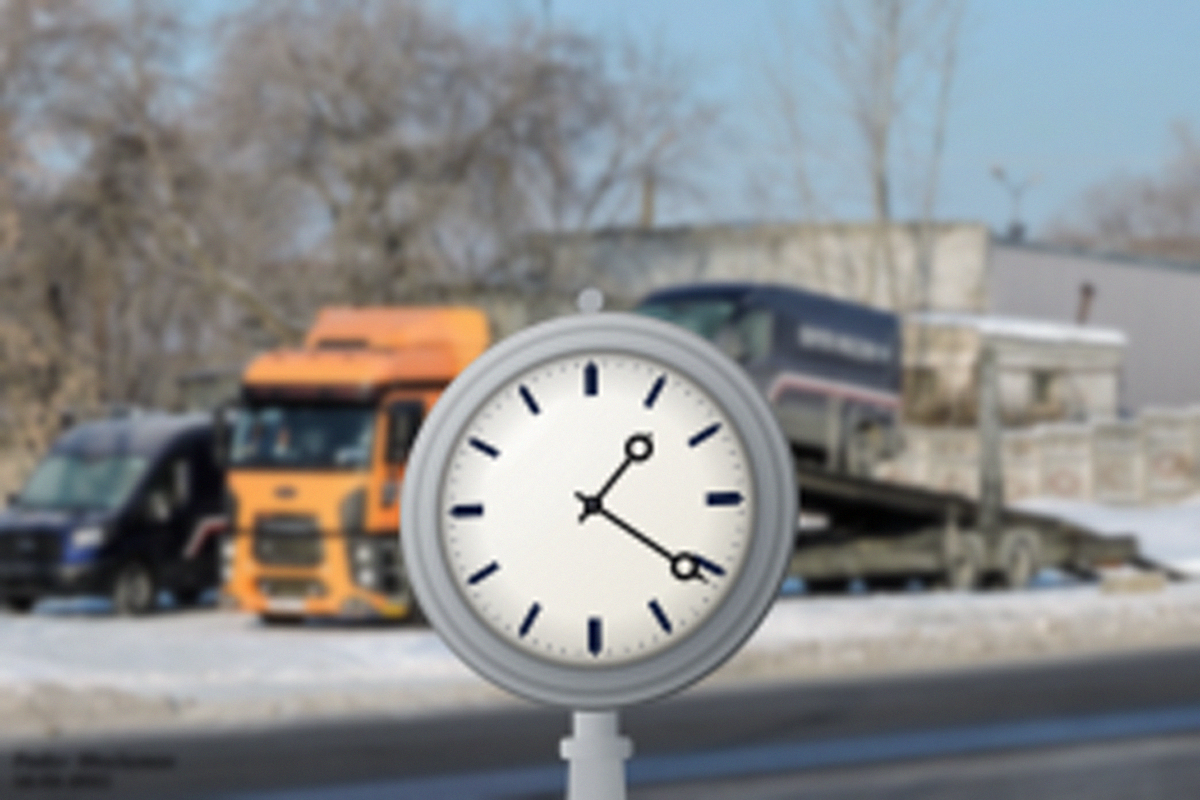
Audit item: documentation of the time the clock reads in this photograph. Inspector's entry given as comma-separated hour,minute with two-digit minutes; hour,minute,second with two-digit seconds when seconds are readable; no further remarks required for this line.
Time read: 1,21
